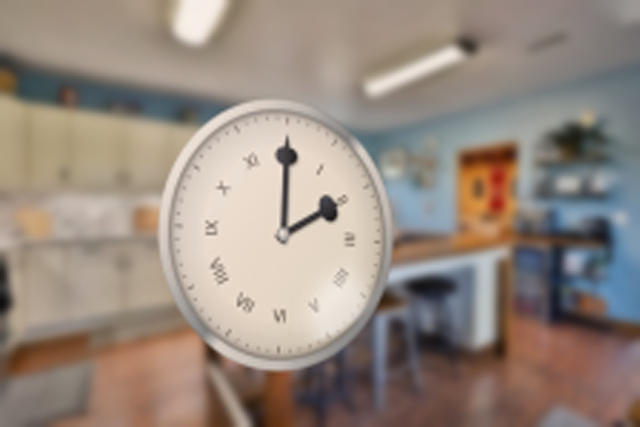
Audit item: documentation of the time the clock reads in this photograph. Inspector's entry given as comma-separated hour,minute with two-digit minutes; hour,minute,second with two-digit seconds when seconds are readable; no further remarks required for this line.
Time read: 2,00
